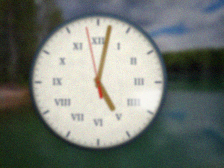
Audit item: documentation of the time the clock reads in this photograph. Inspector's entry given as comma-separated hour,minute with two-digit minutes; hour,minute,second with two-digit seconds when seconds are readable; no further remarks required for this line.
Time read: 5,01,58
